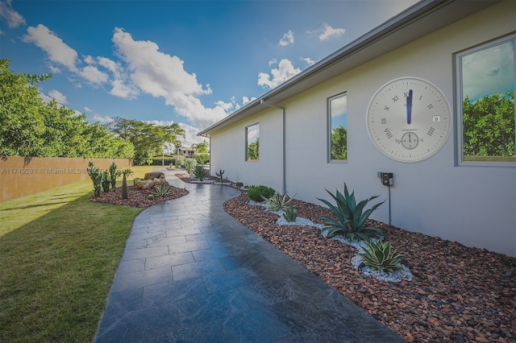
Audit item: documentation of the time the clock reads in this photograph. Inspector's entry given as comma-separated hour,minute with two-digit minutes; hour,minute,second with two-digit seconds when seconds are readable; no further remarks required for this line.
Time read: 12,01
